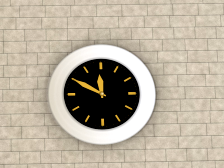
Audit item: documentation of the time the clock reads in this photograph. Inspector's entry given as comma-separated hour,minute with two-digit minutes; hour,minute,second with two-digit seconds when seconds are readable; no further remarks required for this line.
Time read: 11,50
